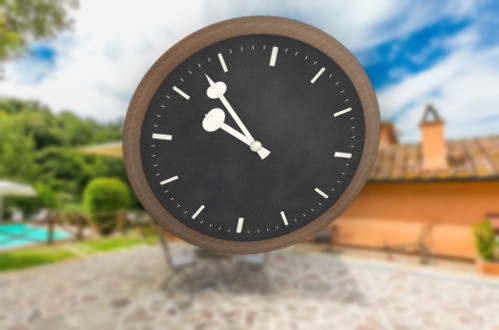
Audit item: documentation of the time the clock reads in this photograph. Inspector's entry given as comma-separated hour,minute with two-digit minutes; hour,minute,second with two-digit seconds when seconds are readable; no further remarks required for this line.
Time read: 9,53
